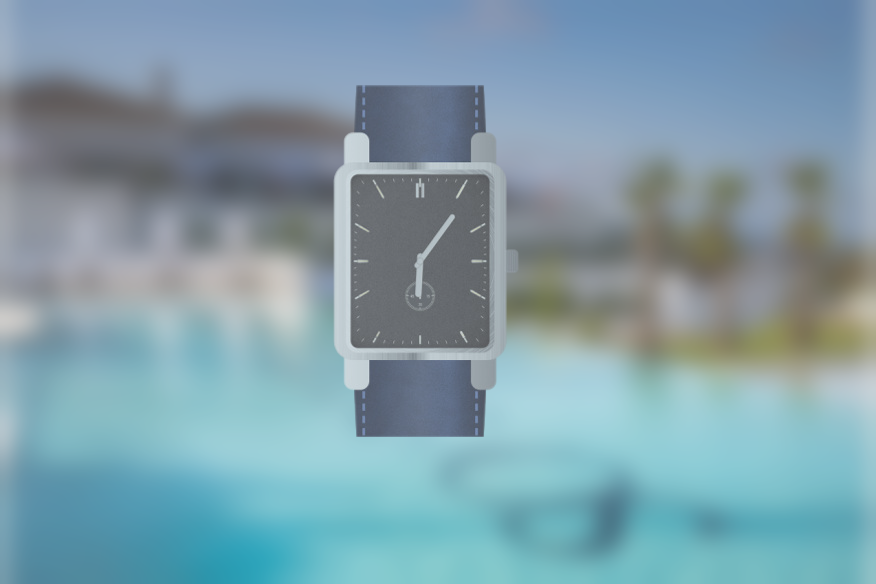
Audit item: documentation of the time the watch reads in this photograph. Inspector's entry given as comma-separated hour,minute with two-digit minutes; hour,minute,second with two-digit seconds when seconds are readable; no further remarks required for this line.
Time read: 6,06
